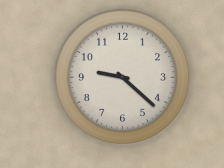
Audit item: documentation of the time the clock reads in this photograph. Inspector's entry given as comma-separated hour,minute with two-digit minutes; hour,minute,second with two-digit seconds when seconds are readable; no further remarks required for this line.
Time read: 9,22
